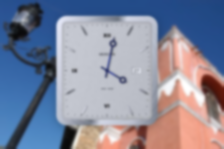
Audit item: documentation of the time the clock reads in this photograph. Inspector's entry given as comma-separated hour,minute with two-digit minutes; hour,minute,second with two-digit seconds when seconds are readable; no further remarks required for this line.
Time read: 4,02
